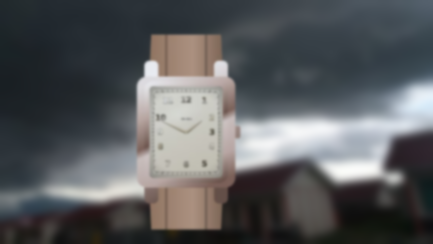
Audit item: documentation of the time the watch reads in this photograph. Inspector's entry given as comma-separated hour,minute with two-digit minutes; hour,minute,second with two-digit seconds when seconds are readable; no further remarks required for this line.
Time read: 1,49
